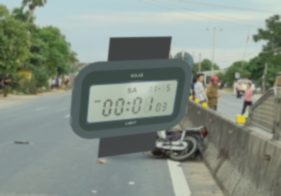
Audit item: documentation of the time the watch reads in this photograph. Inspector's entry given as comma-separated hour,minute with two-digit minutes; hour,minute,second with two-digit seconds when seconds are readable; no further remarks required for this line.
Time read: 0,01
